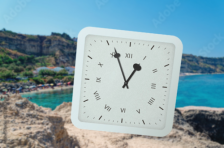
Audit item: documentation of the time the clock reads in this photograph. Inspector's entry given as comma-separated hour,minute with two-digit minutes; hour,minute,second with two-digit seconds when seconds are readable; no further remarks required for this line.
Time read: 12,56
